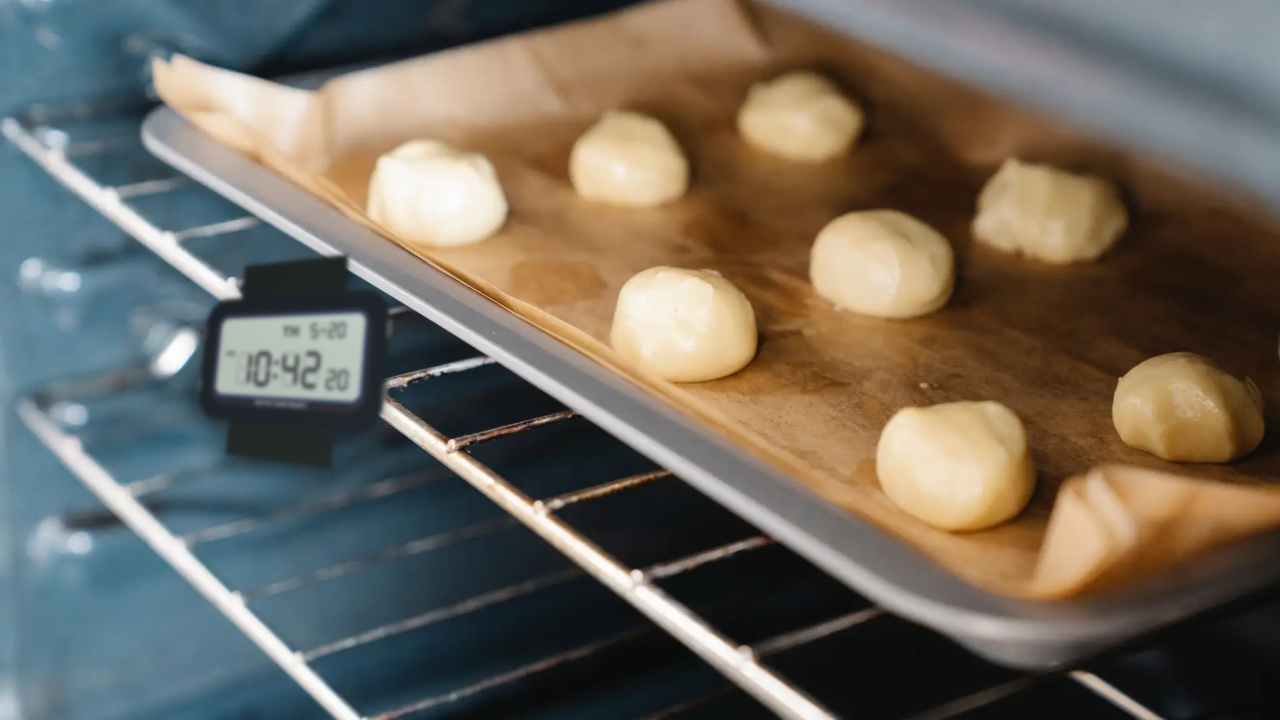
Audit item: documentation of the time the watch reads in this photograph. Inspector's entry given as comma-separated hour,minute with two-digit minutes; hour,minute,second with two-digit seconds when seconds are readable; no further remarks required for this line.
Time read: 10,42,20
